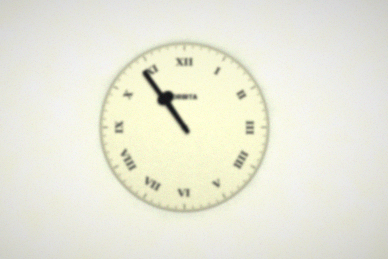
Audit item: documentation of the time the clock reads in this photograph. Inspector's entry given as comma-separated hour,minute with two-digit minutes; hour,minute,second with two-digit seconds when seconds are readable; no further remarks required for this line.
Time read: 10,54
